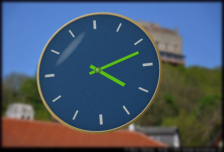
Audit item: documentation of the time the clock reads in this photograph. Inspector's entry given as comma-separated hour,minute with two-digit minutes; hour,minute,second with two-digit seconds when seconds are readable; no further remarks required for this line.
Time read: 4,12
